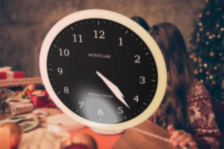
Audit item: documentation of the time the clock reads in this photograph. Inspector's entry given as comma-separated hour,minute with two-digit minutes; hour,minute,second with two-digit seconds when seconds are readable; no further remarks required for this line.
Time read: 4,23
